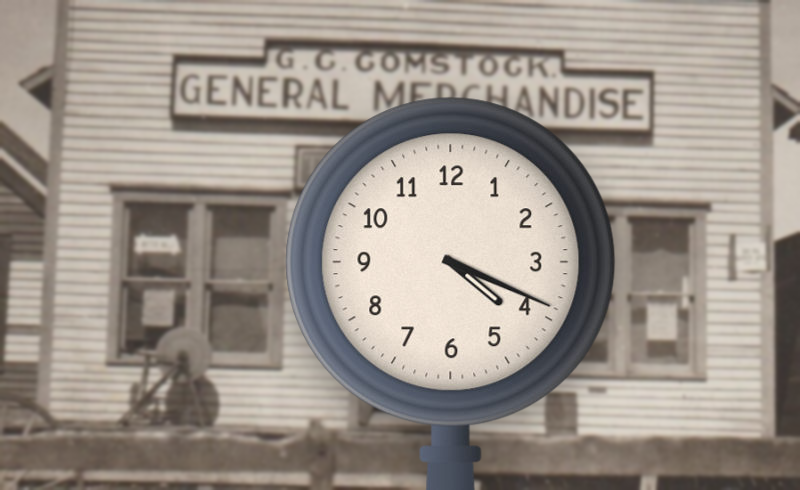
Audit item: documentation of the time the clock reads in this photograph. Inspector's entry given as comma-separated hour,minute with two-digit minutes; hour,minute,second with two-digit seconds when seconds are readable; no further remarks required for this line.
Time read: 4,19
